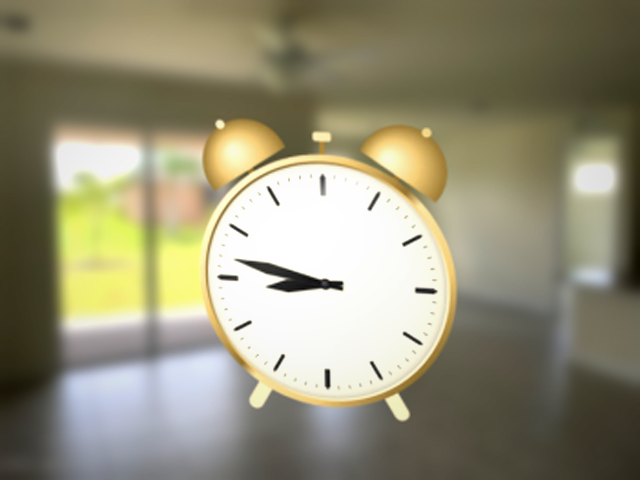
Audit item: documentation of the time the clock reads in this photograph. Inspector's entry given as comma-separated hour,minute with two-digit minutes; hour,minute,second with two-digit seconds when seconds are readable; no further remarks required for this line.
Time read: 8,47
